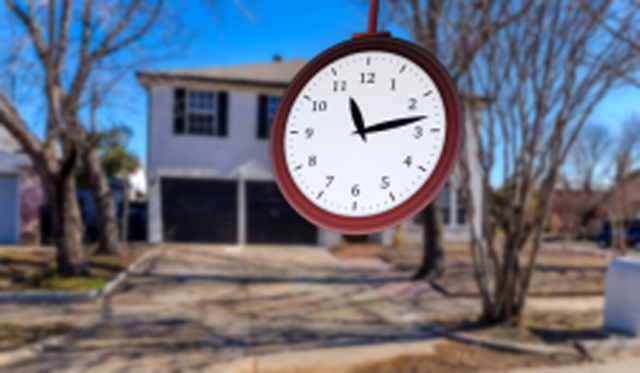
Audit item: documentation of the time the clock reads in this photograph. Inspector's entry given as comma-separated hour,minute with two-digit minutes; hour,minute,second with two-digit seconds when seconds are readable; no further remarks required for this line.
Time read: 11,13
